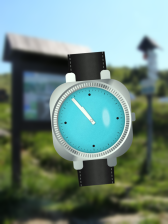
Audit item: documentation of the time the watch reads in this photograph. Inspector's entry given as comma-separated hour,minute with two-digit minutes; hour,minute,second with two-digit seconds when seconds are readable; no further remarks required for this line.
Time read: 10,54
